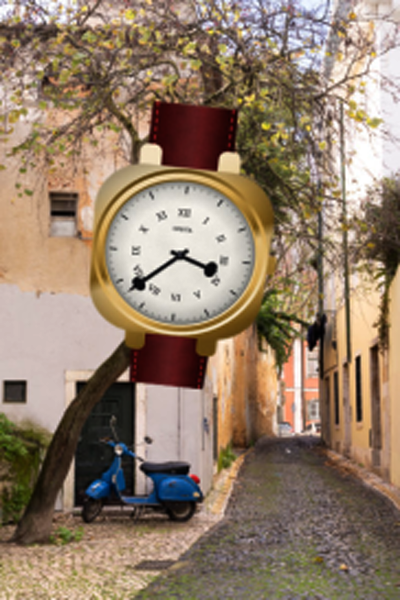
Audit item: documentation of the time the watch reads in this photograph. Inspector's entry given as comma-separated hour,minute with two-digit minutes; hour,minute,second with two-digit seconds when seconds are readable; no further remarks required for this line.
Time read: 3,38
